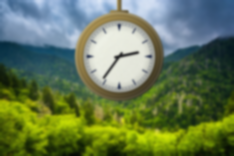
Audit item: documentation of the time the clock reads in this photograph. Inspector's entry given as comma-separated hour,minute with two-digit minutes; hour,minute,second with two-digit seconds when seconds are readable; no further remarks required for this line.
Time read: 2,36
